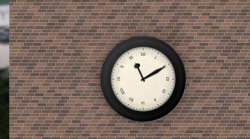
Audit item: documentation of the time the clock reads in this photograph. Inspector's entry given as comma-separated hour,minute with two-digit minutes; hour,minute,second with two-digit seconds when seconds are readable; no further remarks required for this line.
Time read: 11,10
